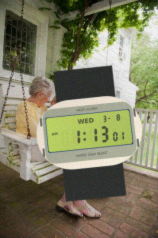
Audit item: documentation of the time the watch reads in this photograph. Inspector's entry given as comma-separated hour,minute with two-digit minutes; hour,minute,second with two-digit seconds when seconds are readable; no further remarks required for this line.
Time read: 1,13,01
